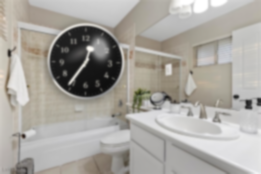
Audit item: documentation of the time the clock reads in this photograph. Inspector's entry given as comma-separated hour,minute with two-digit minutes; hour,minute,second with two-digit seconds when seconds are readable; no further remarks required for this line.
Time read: 12,36
